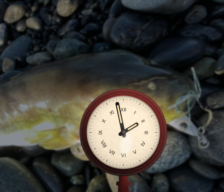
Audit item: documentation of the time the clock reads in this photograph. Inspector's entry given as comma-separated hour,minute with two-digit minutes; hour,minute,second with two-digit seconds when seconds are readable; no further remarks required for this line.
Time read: 1,58
